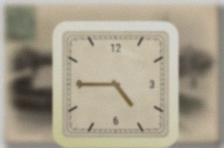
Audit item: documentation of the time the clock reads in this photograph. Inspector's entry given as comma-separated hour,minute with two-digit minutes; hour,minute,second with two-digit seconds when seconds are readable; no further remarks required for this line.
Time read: 4,45
